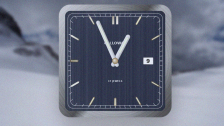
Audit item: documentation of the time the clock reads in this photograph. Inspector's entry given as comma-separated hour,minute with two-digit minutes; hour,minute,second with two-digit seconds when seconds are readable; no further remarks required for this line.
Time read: 12,56
